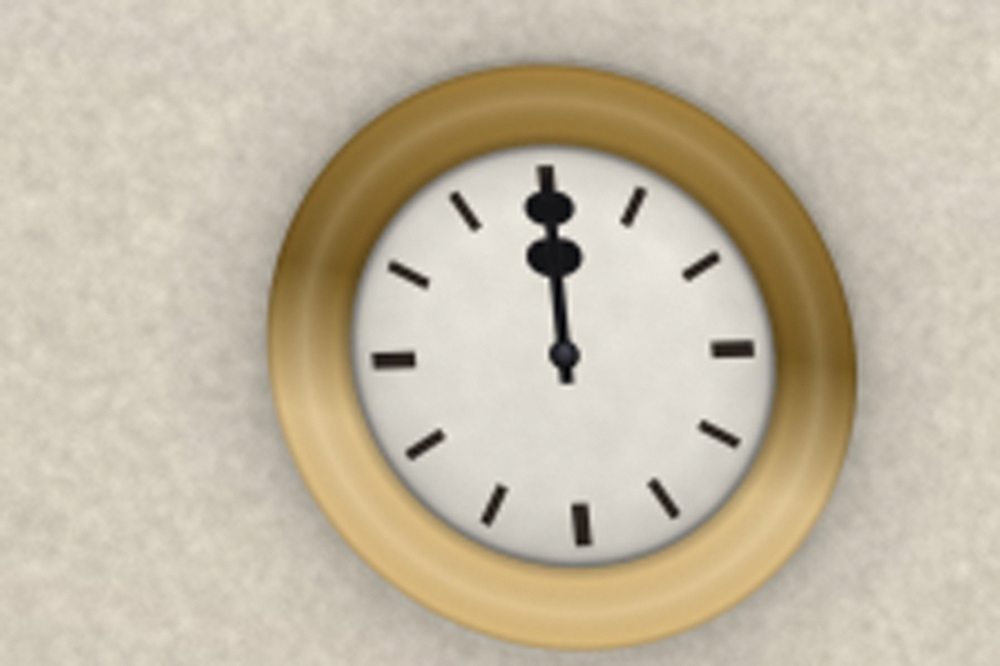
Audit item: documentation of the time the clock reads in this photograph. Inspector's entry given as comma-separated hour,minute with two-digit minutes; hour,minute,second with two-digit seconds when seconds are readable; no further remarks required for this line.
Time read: 12,00
